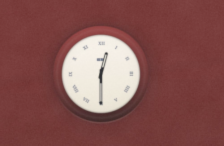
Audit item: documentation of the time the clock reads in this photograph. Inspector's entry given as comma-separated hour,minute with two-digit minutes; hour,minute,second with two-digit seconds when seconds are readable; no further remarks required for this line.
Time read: 12,30
